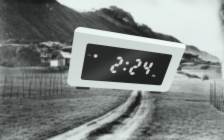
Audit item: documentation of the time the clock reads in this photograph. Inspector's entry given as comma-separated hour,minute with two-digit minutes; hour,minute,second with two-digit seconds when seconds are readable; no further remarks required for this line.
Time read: 2,24
